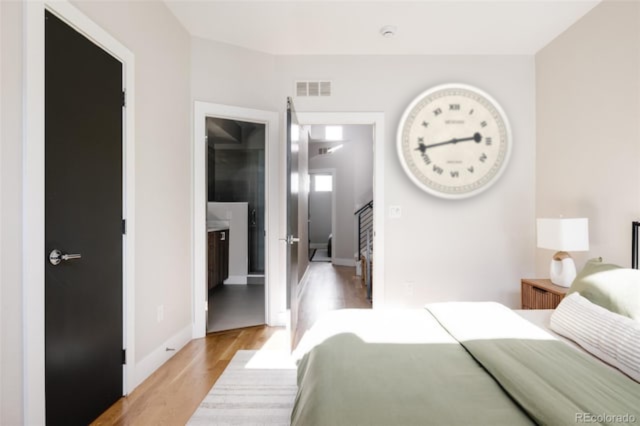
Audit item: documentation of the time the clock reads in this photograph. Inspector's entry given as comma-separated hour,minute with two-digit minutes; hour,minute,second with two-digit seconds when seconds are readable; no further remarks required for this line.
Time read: 2,43
